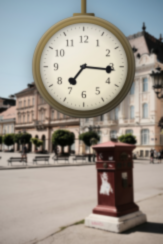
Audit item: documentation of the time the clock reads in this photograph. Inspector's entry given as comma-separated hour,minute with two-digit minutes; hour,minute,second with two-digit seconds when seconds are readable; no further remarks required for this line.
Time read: 7,16
